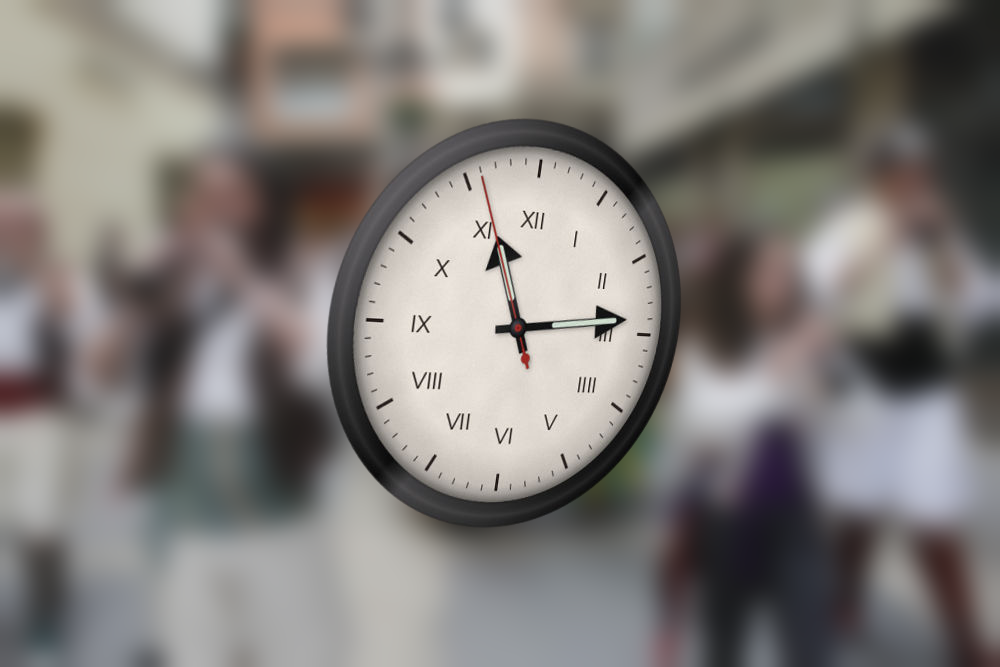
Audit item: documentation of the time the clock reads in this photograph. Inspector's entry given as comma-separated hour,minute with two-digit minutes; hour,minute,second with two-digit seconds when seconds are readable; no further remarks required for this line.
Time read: 11,13,56
